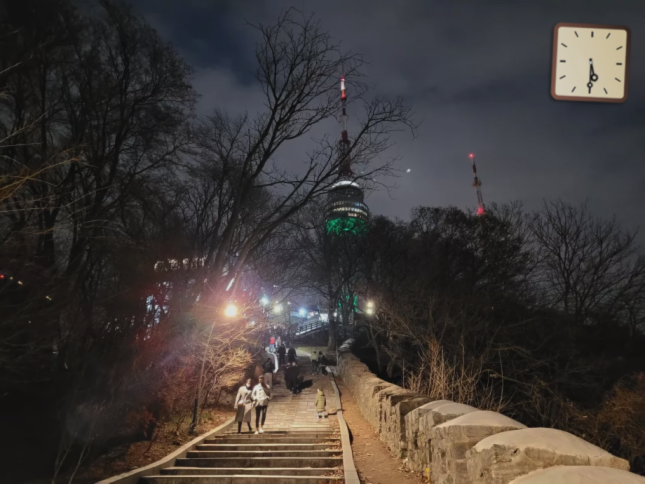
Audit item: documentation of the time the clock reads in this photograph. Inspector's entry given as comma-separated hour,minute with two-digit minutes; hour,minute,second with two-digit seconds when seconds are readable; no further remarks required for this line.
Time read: 5,30
